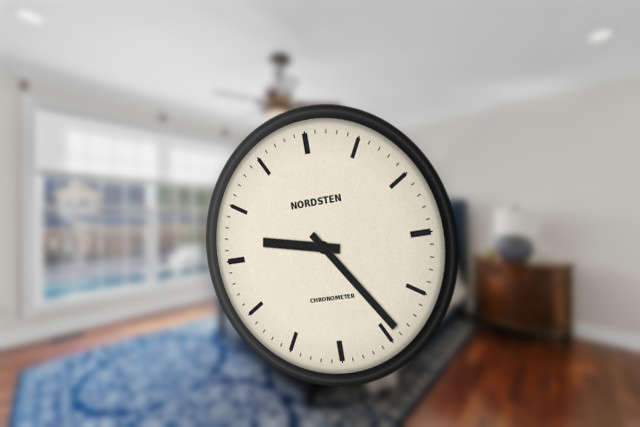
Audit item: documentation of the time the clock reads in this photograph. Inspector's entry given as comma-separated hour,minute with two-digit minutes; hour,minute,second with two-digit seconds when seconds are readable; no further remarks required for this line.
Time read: 9,24
